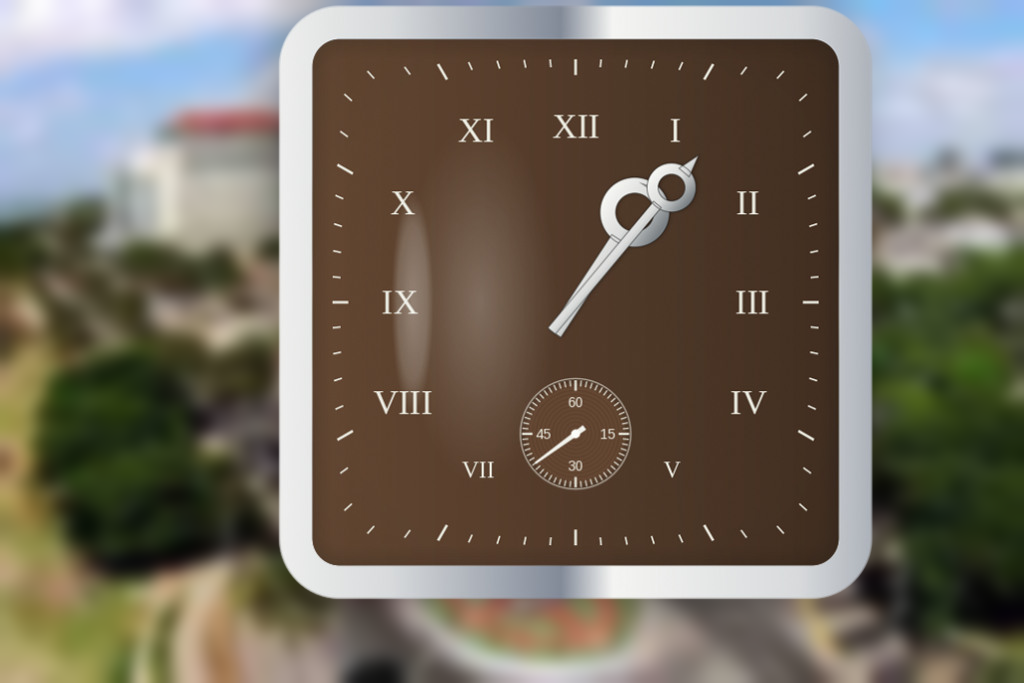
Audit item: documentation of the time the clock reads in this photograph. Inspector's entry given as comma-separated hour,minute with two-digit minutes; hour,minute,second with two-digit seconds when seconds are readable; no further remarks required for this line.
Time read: 1,06,39
